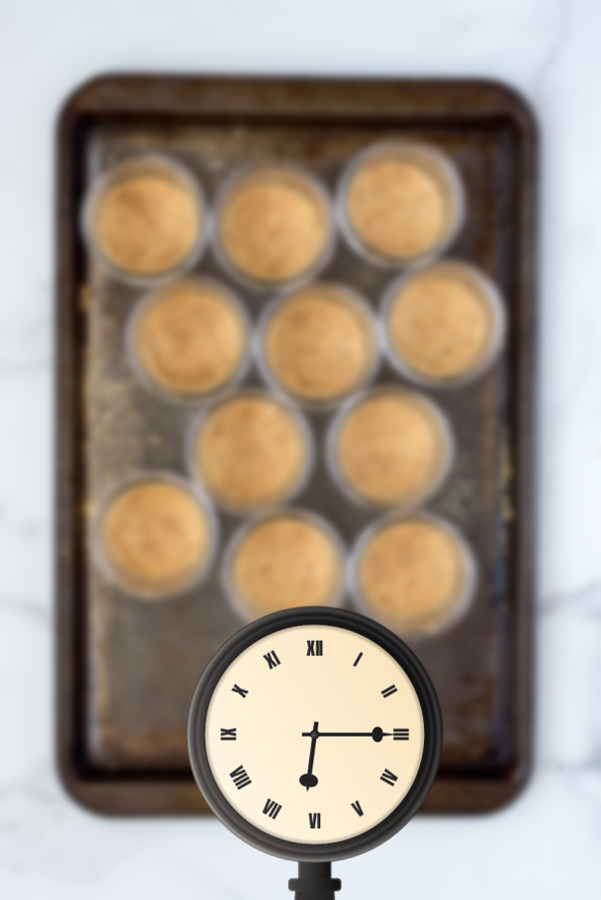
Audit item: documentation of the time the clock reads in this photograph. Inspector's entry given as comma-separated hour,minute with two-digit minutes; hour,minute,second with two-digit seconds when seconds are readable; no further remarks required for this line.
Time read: 6,15
